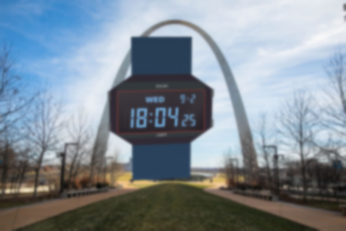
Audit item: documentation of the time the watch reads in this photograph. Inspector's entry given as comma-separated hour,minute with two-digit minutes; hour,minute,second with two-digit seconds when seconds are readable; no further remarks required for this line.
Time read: 18,04
